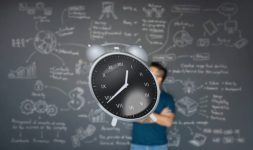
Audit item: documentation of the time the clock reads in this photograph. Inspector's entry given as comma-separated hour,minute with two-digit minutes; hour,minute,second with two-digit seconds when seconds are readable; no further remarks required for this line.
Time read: 12,39
